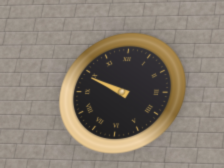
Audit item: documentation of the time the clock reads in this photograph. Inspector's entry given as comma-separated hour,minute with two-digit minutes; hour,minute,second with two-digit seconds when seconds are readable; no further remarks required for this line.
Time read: 9,49
